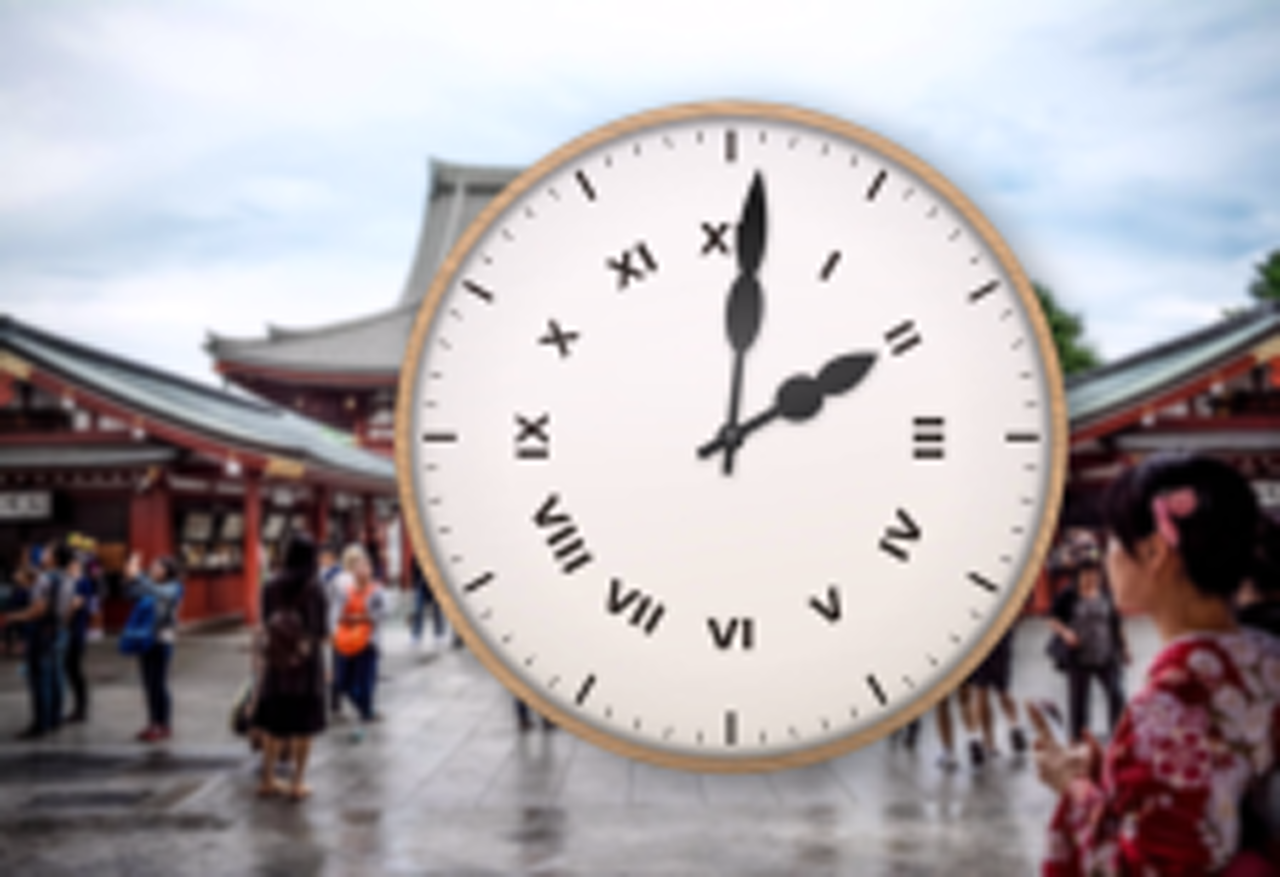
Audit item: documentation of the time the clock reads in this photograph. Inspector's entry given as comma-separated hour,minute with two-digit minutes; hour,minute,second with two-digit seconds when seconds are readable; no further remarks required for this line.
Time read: 2,01
